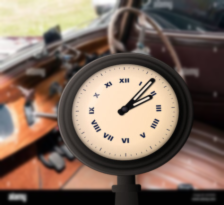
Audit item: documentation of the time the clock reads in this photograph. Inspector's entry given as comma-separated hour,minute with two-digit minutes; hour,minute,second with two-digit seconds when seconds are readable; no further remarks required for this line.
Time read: 2,07
